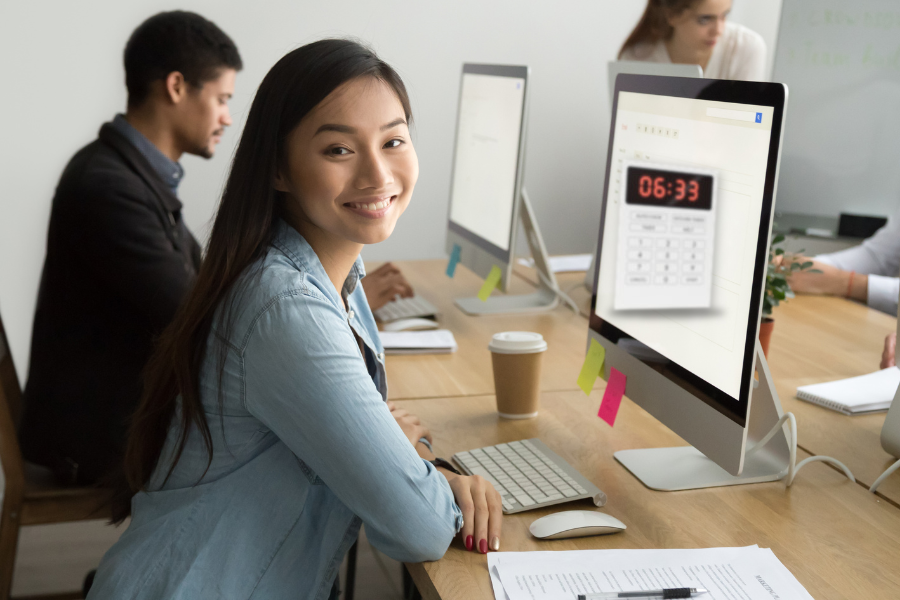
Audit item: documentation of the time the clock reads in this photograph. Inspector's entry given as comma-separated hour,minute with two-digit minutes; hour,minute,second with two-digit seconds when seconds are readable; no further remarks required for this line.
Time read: 6,33
